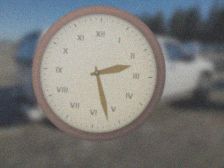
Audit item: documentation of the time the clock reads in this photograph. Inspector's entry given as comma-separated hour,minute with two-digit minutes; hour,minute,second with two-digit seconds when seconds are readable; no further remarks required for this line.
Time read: 2,27
